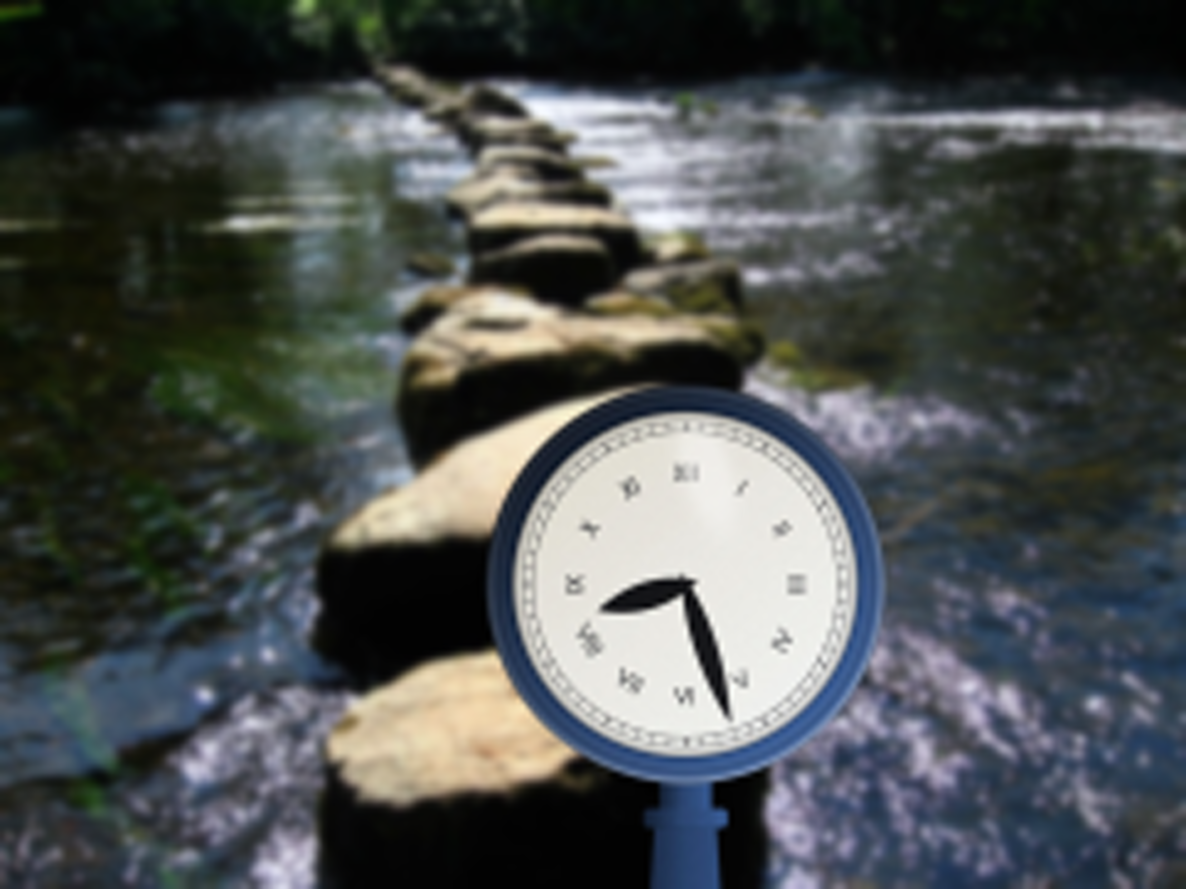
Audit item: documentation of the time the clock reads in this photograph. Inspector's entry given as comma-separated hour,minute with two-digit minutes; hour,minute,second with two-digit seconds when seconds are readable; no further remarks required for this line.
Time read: 8,27
